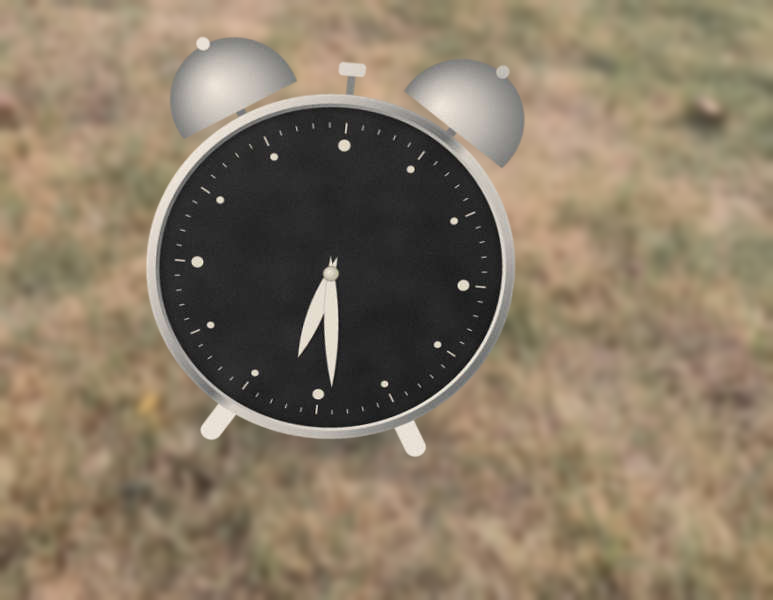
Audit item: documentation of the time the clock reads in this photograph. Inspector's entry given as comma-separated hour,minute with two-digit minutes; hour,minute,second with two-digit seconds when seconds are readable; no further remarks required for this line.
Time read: 6,29
